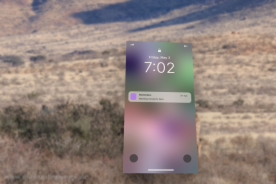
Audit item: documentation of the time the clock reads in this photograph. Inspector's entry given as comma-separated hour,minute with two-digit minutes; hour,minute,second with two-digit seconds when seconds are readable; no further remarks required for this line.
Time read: 7,02
